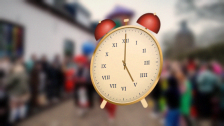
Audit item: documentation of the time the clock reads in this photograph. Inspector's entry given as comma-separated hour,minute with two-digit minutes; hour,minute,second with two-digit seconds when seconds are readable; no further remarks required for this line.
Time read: 5,00
